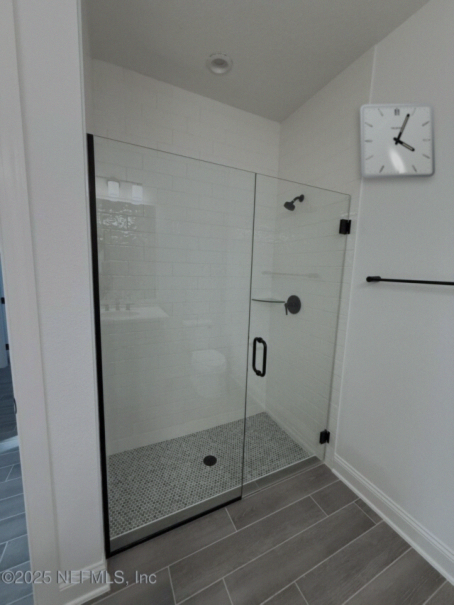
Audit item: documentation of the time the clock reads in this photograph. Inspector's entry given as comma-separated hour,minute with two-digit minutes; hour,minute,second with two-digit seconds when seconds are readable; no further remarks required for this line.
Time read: 4,04
